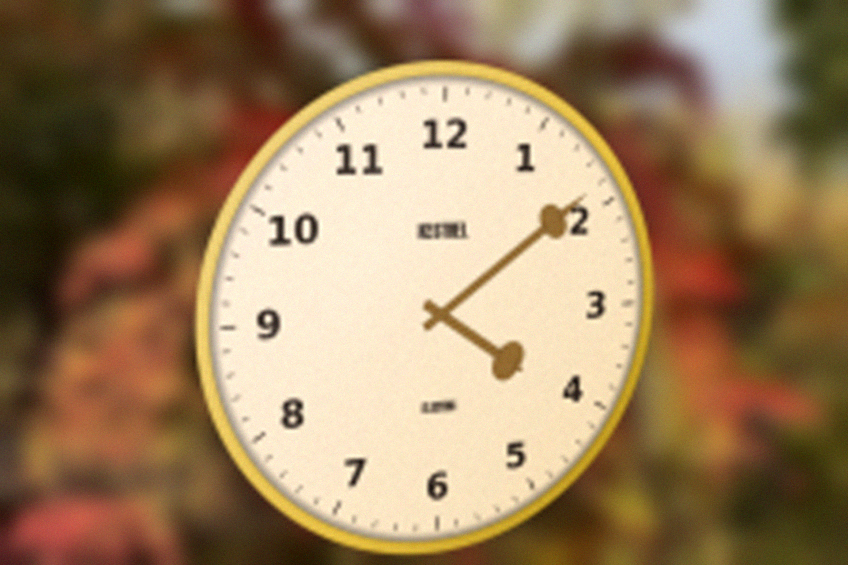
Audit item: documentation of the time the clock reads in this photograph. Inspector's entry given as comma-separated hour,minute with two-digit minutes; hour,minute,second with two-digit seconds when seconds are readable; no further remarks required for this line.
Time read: 4,09
